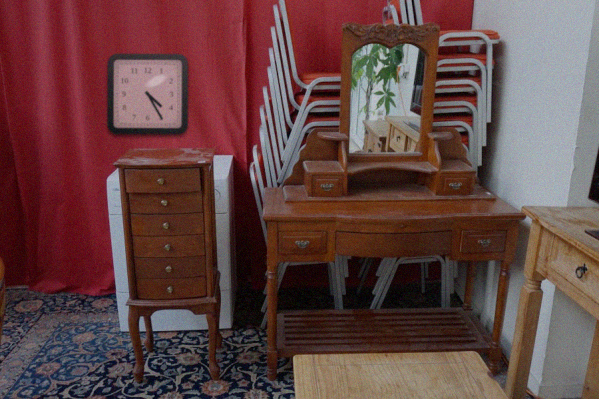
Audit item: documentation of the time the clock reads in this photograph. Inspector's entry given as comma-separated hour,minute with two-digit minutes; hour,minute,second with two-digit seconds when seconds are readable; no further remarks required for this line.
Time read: 4,25
